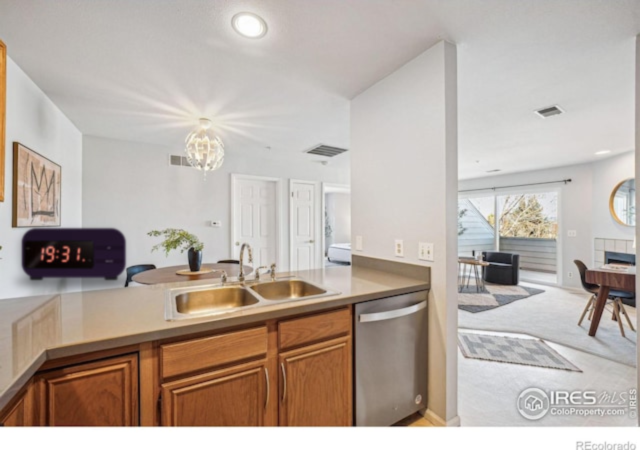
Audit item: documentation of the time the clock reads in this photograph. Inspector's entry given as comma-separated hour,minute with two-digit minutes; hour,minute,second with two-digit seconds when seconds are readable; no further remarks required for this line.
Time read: 19,31
